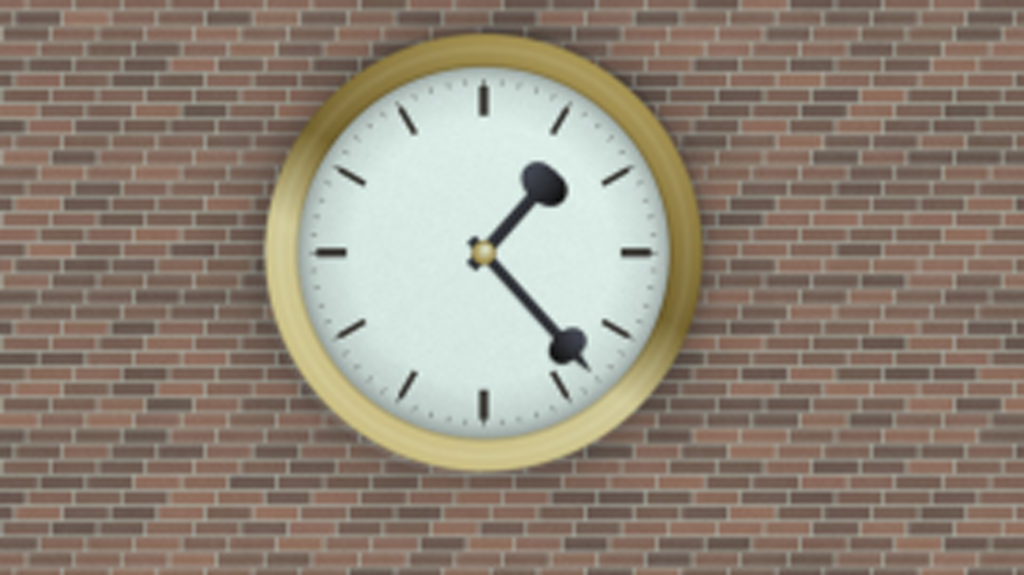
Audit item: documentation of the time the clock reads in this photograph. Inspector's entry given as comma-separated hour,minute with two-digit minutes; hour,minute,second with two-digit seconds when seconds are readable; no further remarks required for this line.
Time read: 1,23
